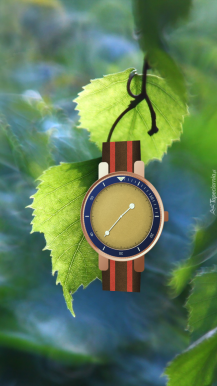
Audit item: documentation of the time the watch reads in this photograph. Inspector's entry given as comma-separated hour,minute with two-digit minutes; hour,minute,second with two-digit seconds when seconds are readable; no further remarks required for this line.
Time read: 1,37
